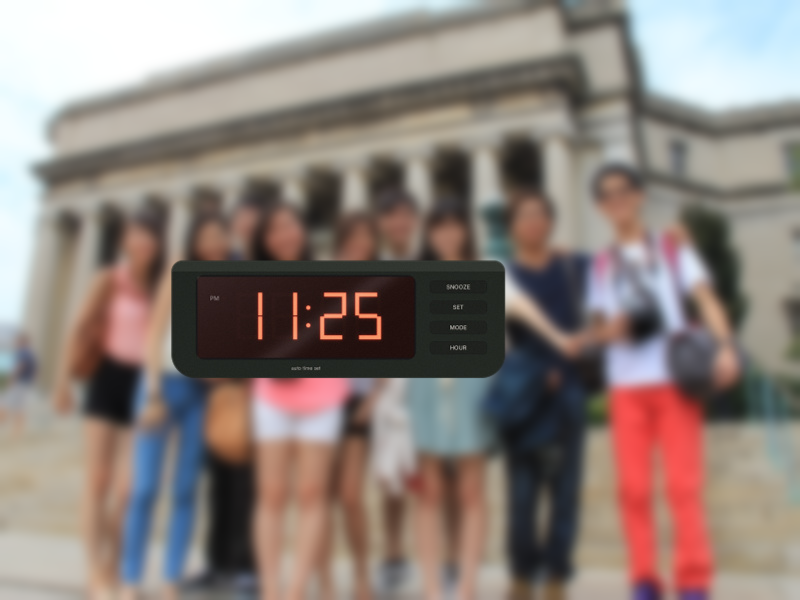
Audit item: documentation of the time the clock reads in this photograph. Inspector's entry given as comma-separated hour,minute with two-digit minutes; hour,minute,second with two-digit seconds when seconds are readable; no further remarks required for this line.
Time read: 11,25
